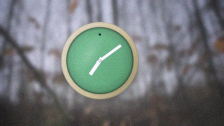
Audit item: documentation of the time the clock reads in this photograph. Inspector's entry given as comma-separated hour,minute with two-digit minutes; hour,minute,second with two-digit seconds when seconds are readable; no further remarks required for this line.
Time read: 7,09
